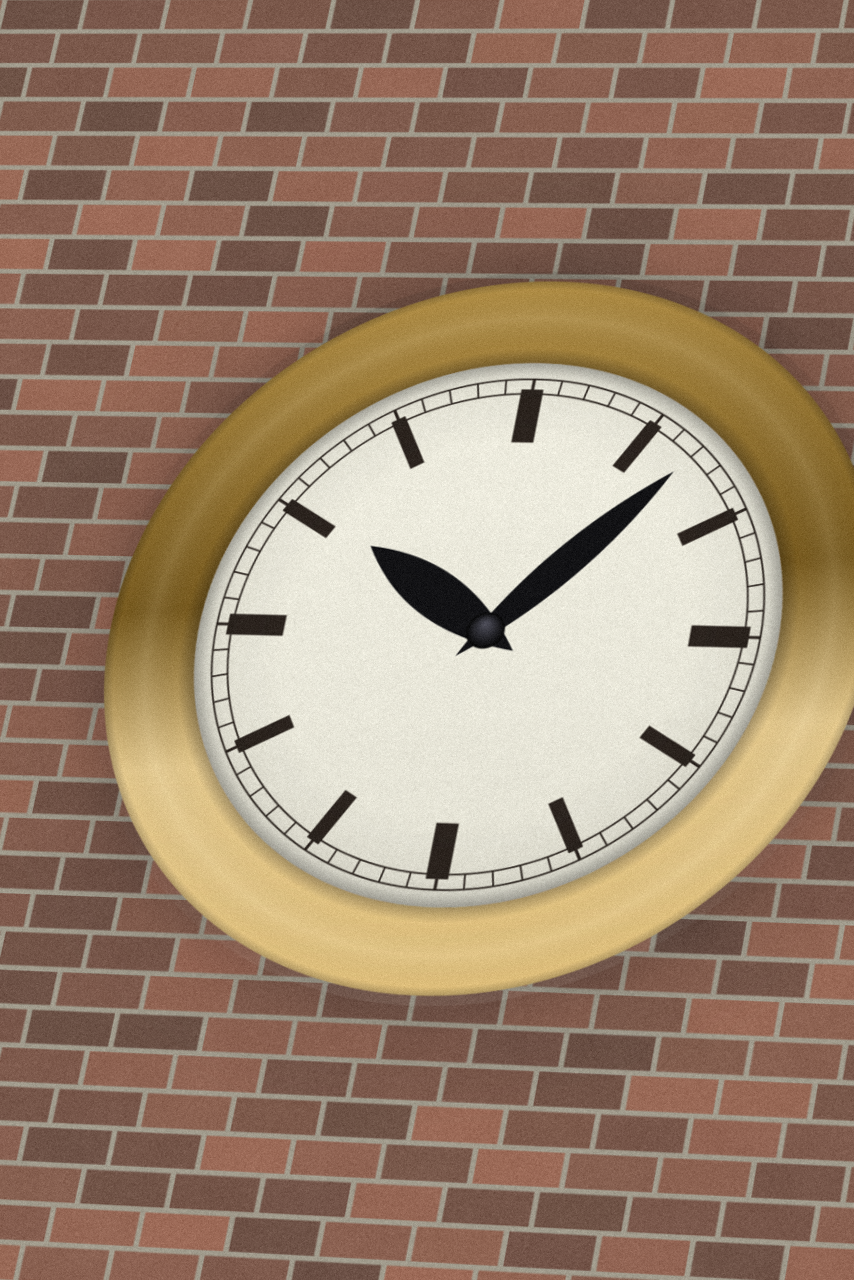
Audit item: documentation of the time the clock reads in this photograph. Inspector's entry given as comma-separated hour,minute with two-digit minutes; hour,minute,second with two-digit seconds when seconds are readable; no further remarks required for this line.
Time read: 10,07
